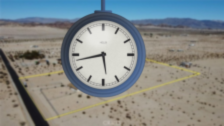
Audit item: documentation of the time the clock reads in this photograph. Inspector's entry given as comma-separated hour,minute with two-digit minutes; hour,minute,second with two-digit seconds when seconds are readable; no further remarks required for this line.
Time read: 5,43
